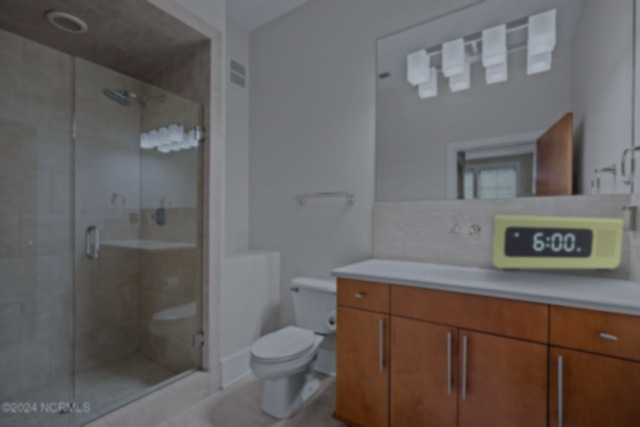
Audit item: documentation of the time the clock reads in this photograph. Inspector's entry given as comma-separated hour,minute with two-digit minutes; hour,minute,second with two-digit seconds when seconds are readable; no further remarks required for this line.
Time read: 6,00
